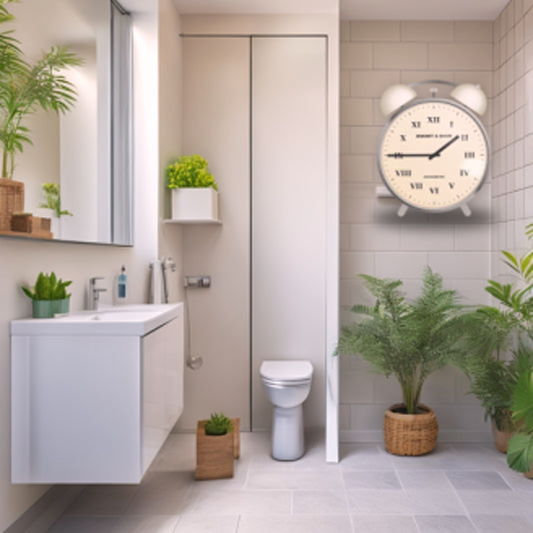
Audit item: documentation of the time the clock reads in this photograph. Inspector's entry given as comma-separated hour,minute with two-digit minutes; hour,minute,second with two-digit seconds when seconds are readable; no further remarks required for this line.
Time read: 1,45
